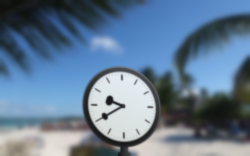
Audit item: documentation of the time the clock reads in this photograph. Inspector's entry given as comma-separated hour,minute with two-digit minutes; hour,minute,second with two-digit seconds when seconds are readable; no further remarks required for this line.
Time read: 9,40
